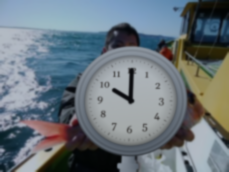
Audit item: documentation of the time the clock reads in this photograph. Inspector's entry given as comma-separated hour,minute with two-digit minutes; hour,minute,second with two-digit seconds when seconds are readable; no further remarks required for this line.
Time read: 10,00
